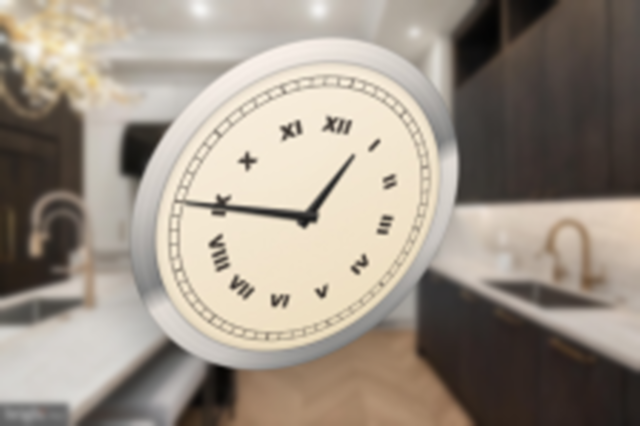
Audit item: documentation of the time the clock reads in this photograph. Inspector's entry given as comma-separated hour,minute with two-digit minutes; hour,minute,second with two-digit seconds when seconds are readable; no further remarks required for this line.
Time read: 12,45
